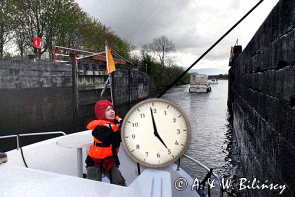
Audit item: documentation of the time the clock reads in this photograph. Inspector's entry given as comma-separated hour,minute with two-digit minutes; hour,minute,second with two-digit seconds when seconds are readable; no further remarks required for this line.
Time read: 4,59
